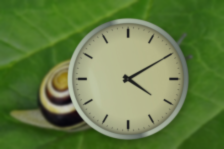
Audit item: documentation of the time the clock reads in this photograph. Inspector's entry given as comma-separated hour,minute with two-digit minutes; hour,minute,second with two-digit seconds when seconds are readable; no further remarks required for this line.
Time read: 4,10
